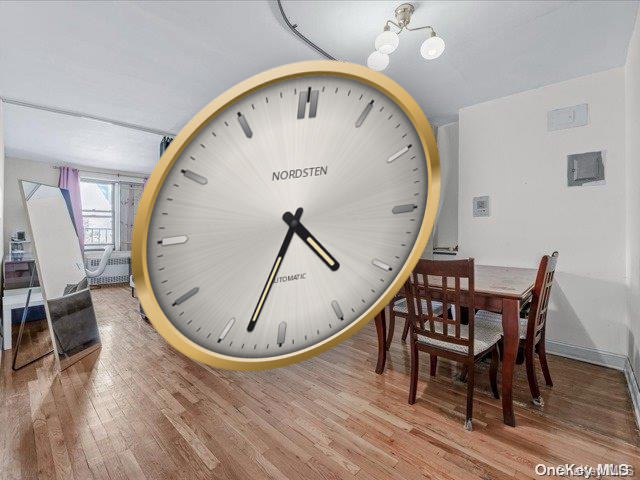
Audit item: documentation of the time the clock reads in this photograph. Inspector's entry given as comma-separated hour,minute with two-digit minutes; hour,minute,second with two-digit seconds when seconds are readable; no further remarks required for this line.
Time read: 4,33
